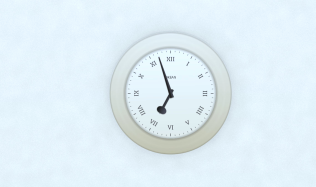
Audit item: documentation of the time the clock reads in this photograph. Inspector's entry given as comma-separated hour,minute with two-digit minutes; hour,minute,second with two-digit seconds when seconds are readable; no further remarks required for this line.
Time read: 6,57
